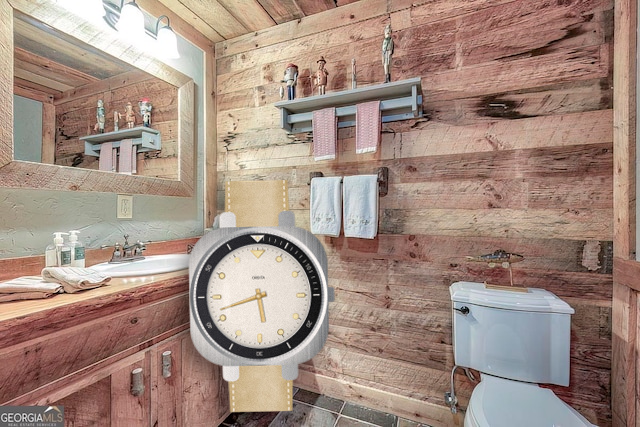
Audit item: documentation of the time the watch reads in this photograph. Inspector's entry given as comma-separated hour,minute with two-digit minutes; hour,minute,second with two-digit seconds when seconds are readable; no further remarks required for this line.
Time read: 5,42
